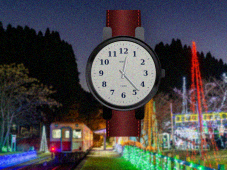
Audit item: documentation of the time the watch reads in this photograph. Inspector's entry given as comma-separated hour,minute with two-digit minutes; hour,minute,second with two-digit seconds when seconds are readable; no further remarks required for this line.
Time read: 12,23
